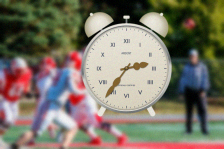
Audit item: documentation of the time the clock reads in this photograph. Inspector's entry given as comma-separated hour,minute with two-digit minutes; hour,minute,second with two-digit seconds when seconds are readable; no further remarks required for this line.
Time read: 2,36
